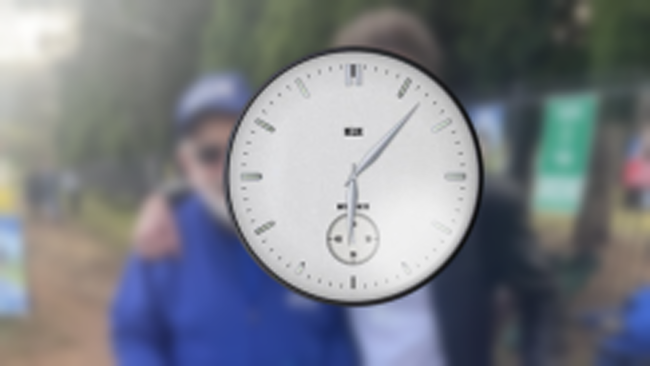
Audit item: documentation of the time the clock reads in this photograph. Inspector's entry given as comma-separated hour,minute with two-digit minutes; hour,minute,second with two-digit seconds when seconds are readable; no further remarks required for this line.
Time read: 6,07
